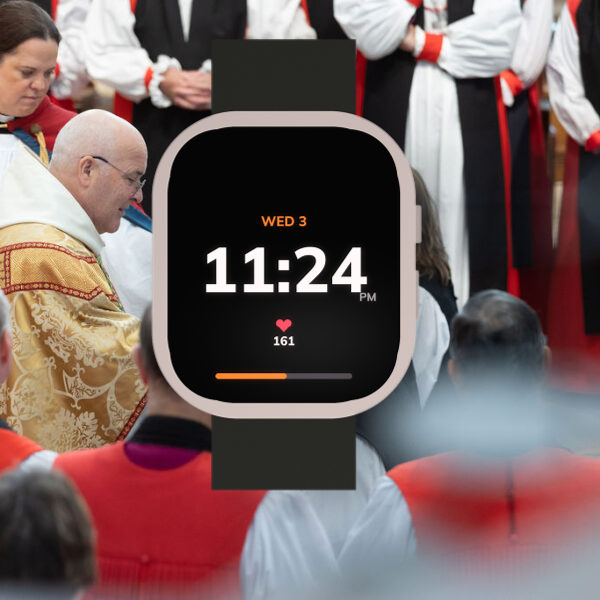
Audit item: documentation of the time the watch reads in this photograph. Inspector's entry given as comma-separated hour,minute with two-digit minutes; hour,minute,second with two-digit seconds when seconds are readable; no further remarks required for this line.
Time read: 11,24
